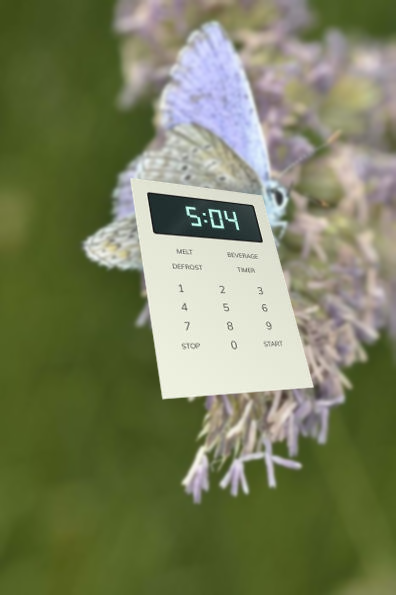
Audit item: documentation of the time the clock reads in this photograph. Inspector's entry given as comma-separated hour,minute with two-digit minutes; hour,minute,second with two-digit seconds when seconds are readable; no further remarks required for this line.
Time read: 5,04
